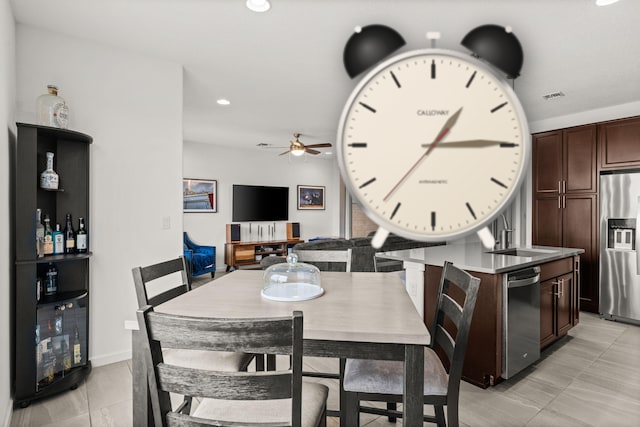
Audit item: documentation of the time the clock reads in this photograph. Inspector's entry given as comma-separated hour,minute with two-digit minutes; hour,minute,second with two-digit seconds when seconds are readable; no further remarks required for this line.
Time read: 1,14,37
